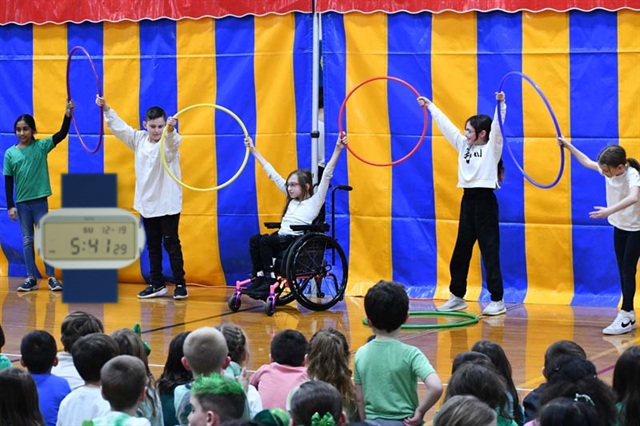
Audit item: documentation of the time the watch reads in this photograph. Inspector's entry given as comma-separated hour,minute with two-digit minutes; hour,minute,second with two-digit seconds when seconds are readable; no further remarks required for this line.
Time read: 5,41
